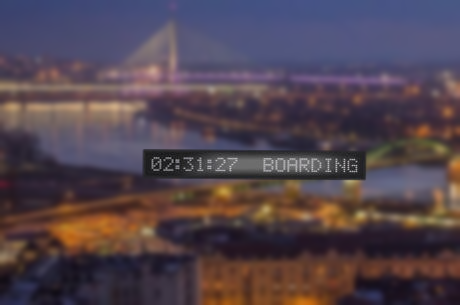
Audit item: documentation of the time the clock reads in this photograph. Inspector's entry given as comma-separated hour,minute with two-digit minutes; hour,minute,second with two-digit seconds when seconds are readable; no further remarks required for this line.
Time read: 2,31,27
